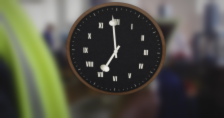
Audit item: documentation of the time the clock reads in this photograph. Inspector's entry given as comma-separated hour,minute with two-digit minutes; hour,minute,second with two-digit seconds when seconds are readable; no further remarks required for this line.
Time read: 6,59
